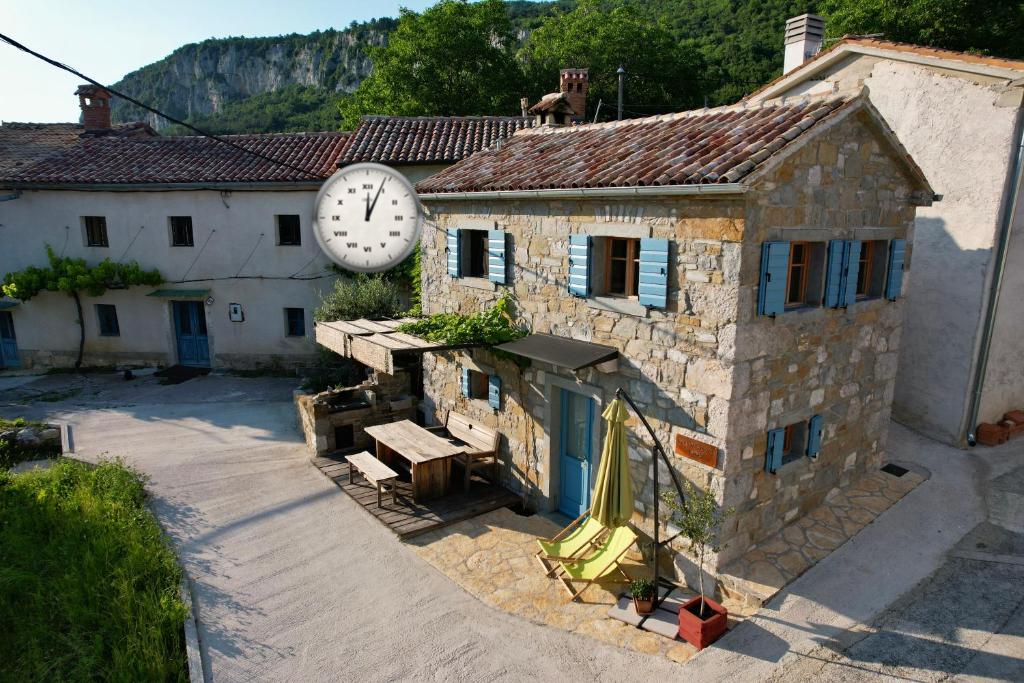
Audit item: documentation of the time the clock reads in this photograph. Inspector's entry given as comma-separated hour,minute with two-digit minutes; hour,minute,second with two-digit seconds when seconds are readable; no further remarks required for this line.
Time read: 12,04
